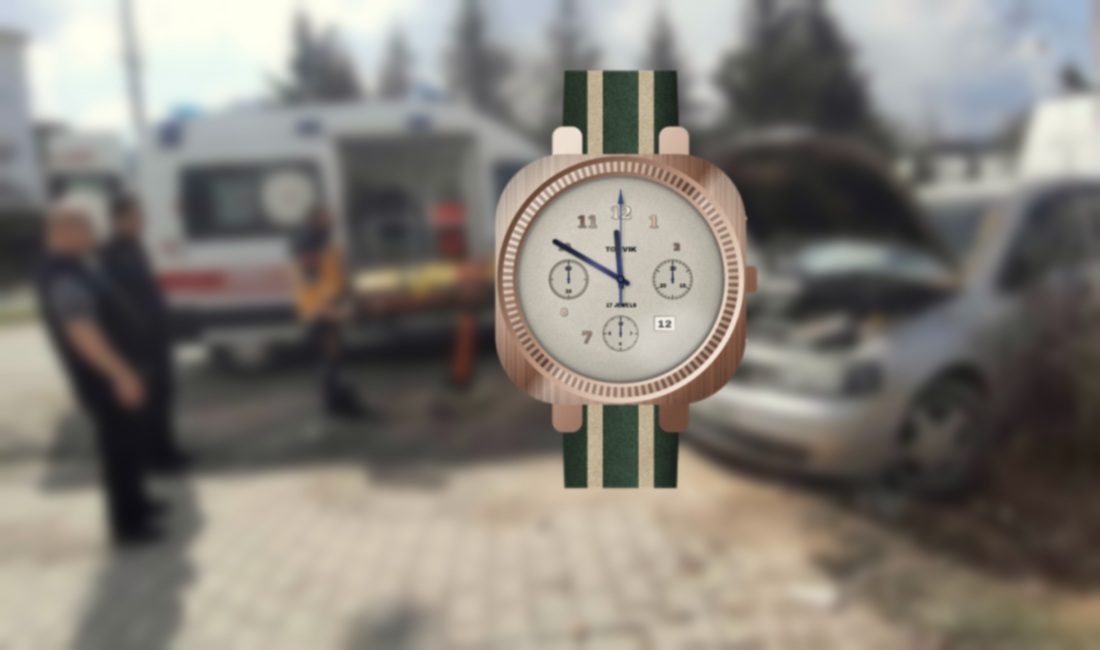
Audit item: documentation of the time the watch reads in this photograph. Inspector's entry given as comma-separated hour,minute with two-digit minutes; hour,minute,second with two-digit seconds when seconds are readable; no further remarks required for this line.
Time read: 11,50
